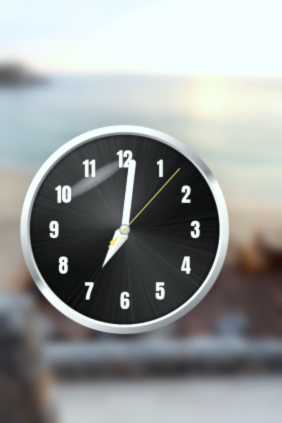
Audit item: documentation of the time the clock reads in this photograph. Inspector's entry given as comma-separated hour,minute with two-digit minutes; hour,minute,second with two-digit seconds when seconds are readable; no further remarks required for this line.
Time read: 7,01,07
